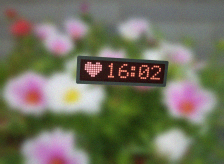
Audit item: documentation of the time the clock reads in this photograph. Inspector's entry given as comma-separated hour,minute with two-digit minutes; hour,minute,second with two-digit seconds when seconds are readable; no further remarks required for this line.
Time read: 16,02
